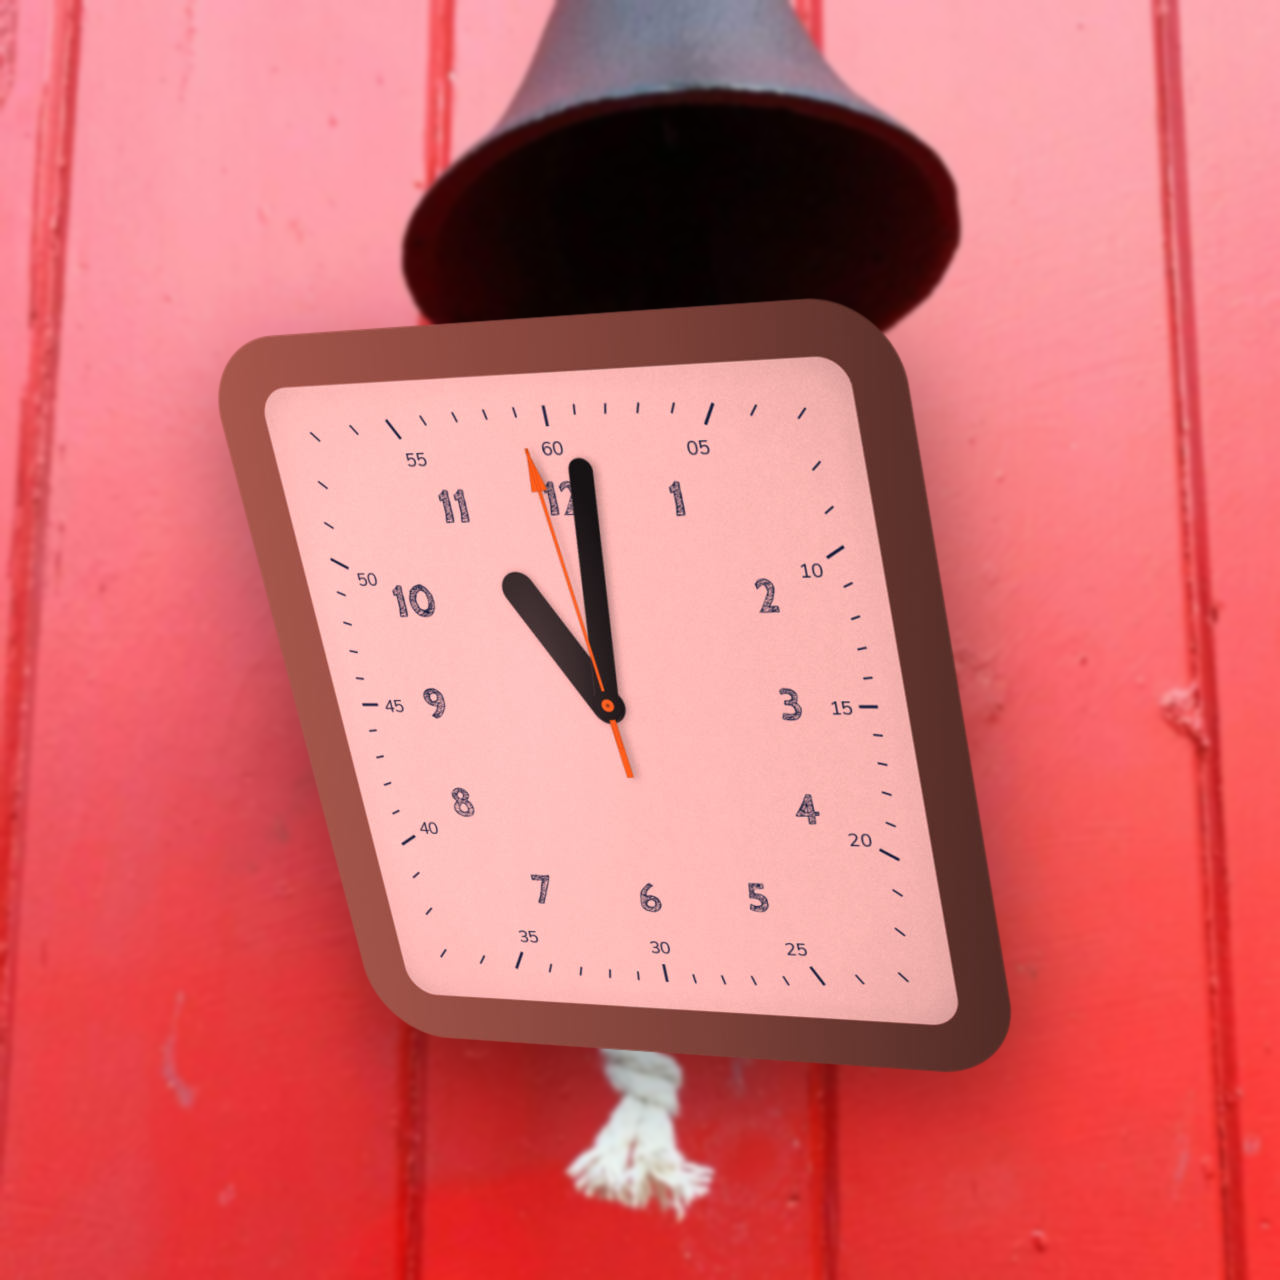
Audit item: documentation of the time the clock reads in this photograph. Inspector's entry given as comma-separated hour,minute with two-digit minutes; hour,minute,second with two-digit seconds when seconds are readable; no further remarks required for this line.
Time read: 11,00,59
